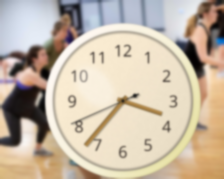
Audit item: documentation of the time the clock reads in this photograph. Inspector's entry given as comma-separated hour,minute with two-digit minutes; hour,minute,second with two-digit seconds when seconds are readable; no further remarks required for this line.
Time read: 3,36,41
